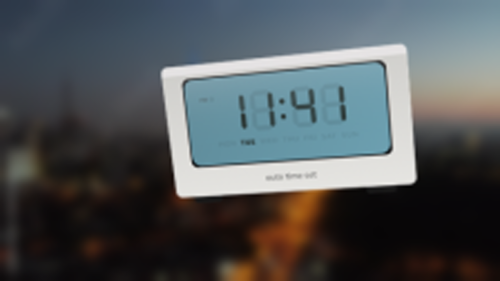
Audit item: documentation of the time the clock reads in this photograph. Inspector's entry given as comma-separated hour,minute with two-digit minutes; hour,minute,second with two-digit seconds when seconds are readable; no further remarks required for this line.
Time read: 11,41
